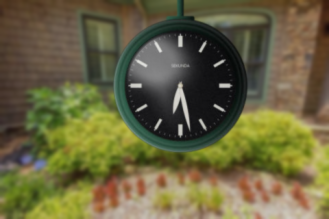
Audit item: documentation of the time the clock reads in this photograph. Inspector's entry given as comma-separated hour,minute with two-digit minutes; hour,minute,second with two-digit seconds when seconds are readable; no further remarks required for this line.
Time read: 6,28
